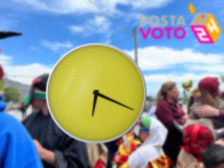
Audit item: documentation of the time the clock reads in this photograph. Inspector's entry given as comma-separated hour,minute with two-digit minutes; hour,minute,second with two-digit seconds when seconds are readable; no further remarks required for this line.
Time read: 6,19
